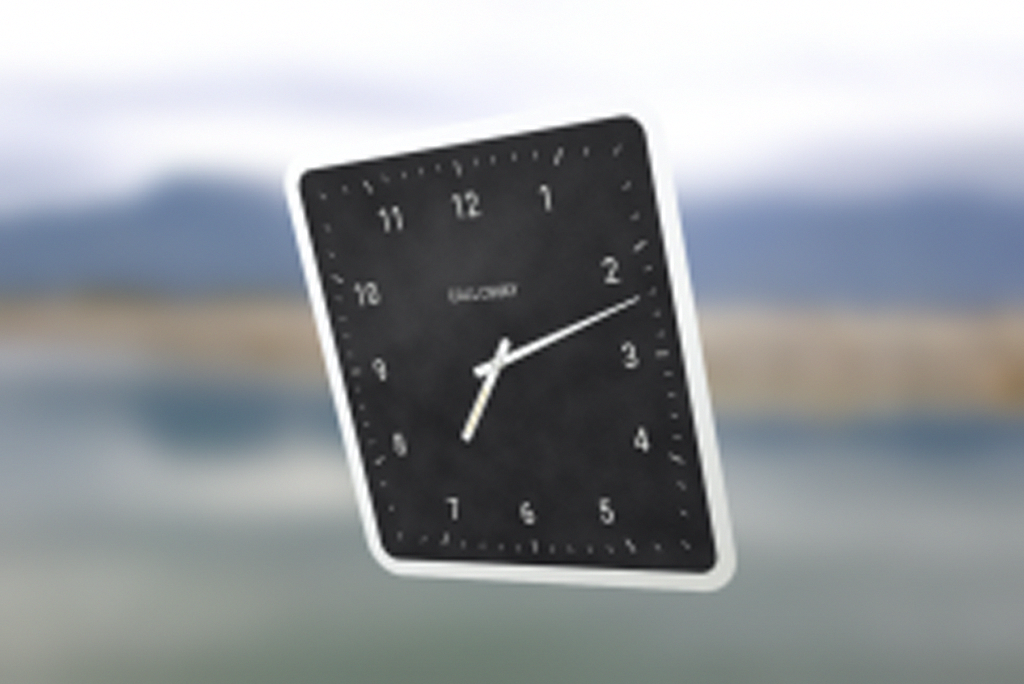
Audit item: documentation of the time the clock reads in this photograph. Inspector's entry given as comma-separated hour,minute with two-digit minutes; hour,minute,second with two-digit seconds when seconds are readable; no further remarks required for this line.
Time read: 7,12
